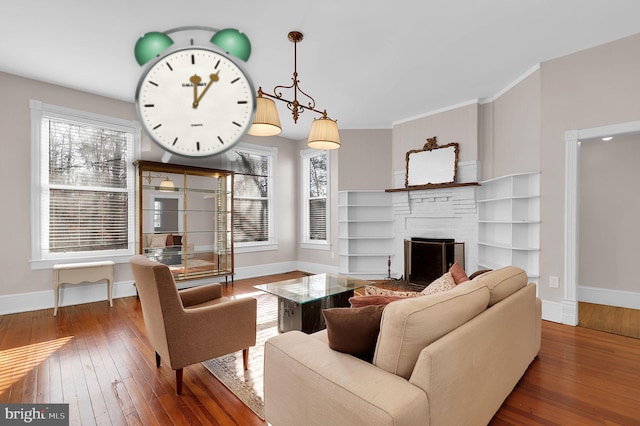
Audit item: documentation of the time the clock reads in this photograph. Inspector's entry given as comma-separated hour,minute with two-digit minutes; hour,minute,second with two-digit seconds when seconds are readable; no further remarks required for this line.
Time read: 12,06
